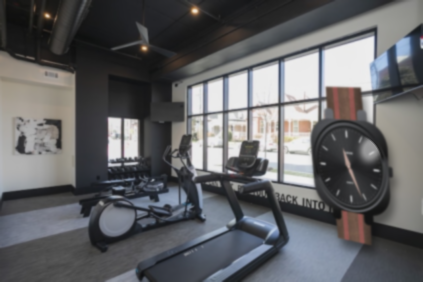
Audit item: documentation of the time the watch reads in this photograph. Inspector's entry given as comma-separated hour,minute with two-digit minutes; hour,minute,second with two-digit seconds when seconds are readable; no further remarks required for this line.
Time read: 11,26
